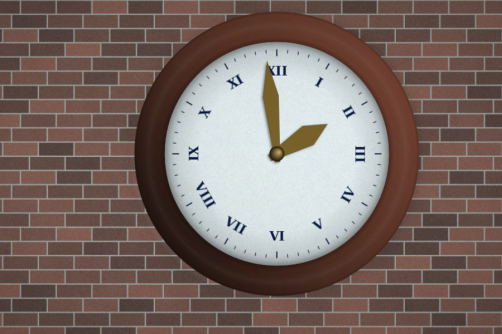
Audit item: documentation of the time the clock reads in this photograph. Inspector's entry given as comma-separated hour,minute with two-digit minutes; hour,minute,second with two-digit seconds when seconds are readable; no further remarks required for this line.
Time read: 1,59
